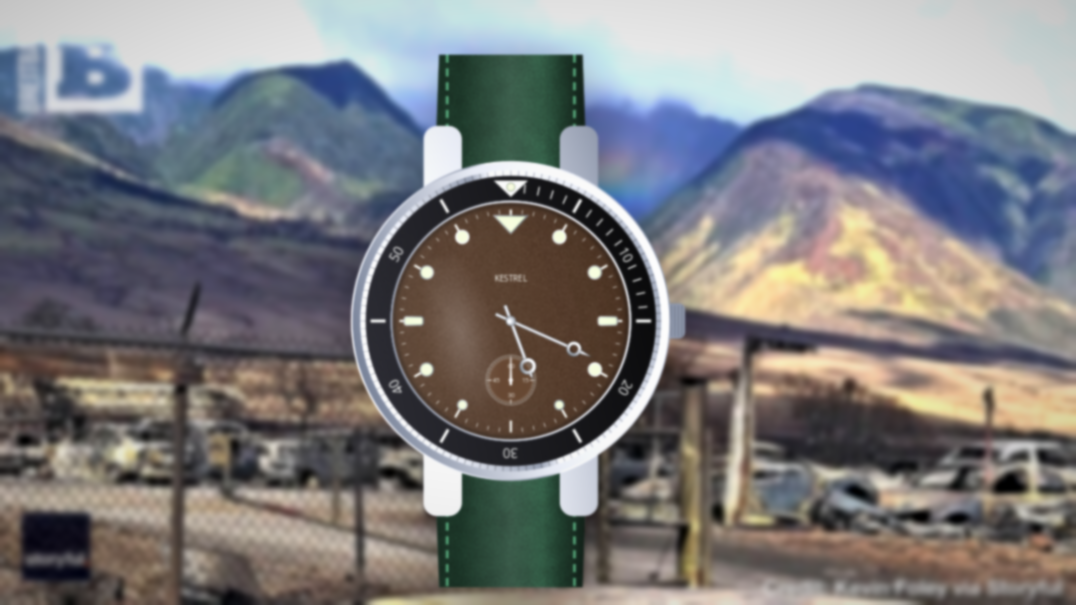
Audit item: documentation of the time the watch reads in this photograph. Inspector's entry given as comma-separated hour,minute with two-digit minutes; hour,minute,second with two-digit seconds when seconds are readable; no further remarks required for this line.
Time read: 5,19
